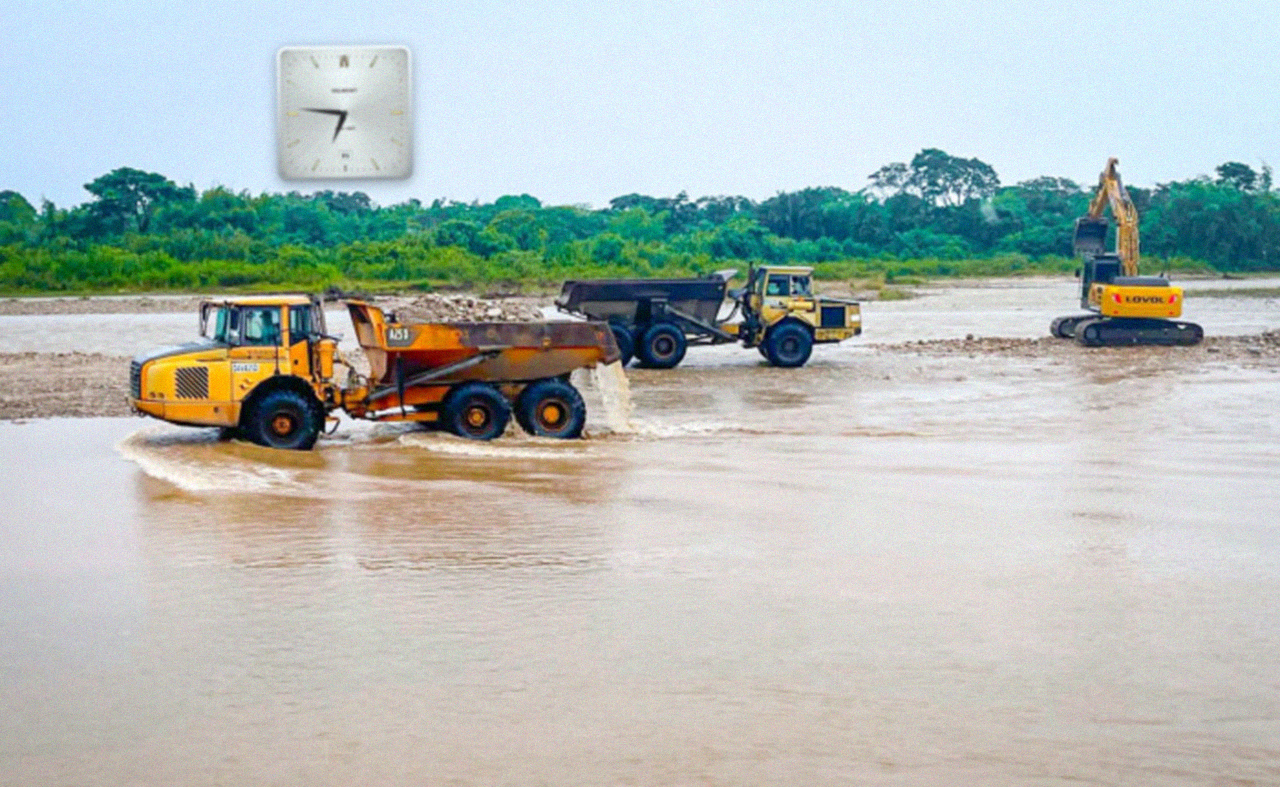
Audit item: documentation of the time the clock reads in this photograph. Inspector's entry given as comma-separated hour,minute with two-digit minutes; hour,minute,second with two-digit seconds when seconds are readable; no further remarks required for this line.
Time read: 6,46
